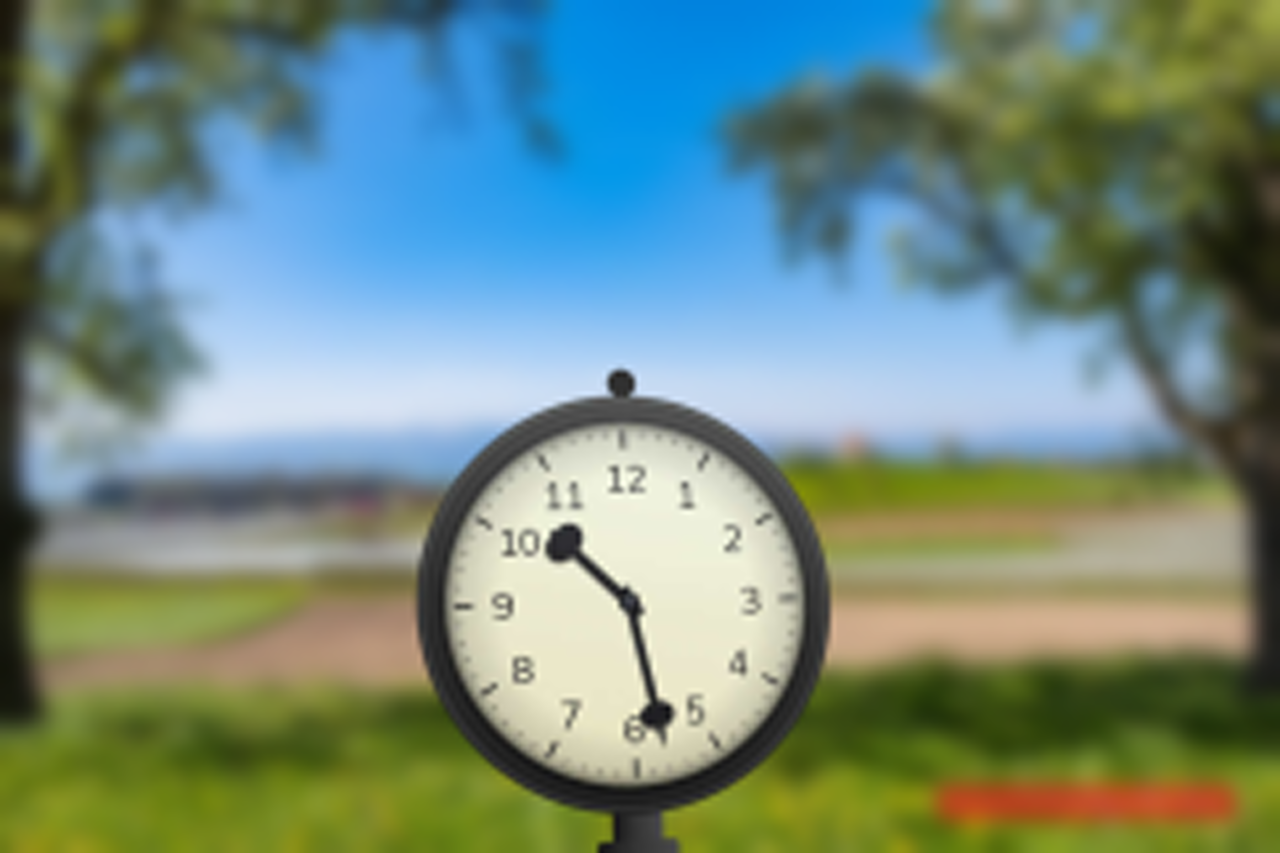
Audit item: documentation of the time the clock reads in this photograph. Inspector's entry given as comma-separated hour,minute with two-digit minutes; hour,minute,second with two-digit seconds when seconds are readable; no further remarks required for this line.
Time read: 10,28
